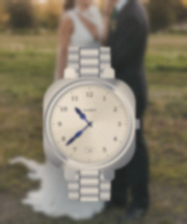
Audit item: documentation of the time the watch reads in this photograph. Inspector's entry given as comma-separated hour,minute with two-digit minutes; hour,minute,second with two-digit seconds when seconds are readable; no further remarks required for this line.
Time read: 10,38
